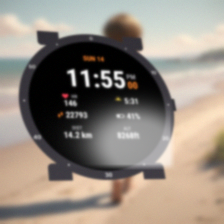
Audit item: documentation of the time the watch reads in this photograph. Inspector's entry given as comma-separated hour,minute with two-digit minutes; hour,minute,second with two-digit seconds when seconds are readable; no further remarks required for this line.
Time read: 11,55
